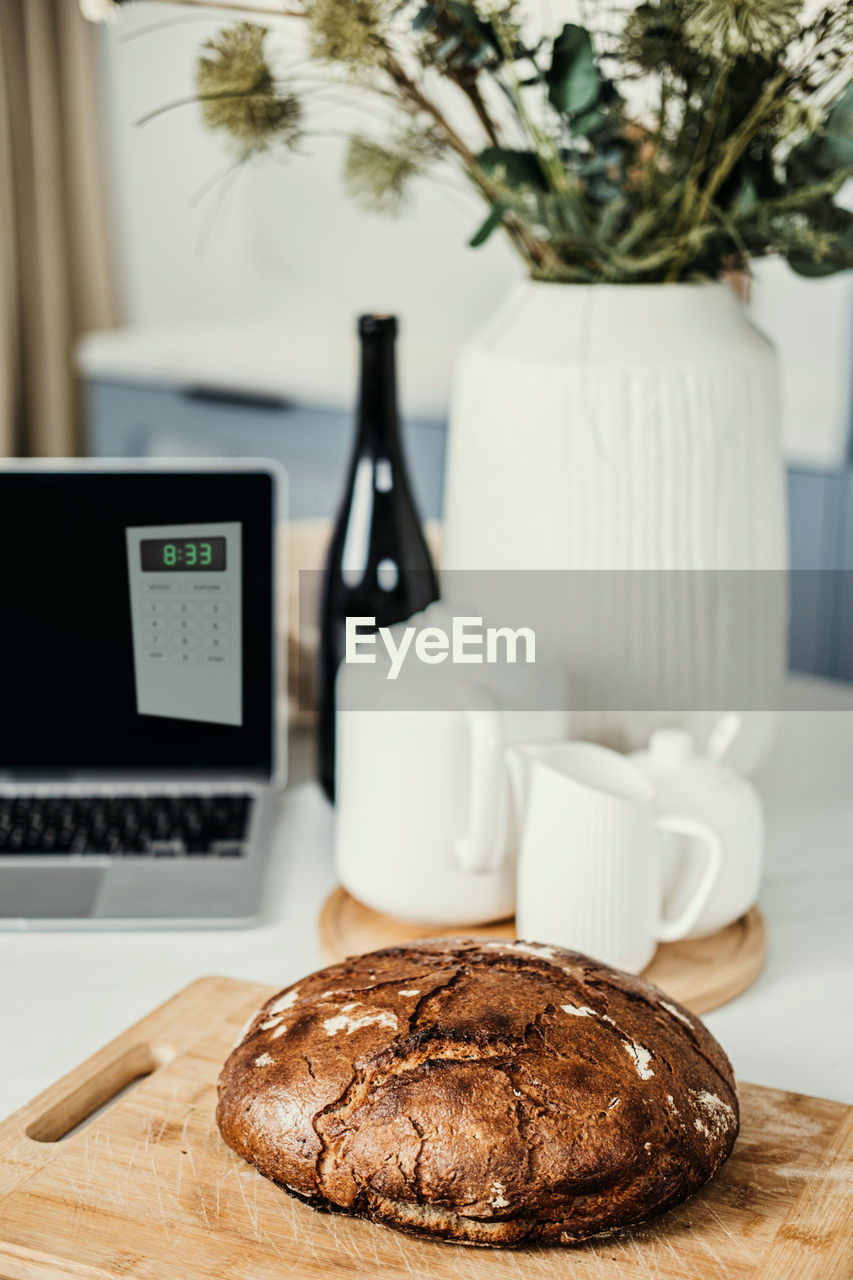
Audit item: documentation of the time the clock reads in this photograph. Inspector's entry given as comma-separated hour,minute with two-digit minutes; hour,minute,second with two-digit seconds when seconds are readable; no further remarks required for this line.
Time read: 8,33
